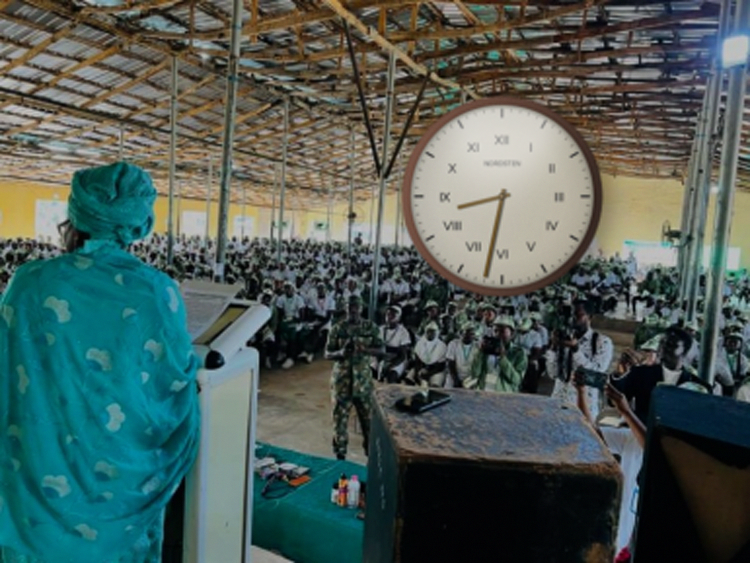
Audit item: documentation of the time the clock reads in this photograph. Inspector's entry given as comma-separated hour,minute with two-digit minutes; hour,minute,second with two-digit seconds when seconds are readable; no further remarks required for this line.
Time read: 8,32
